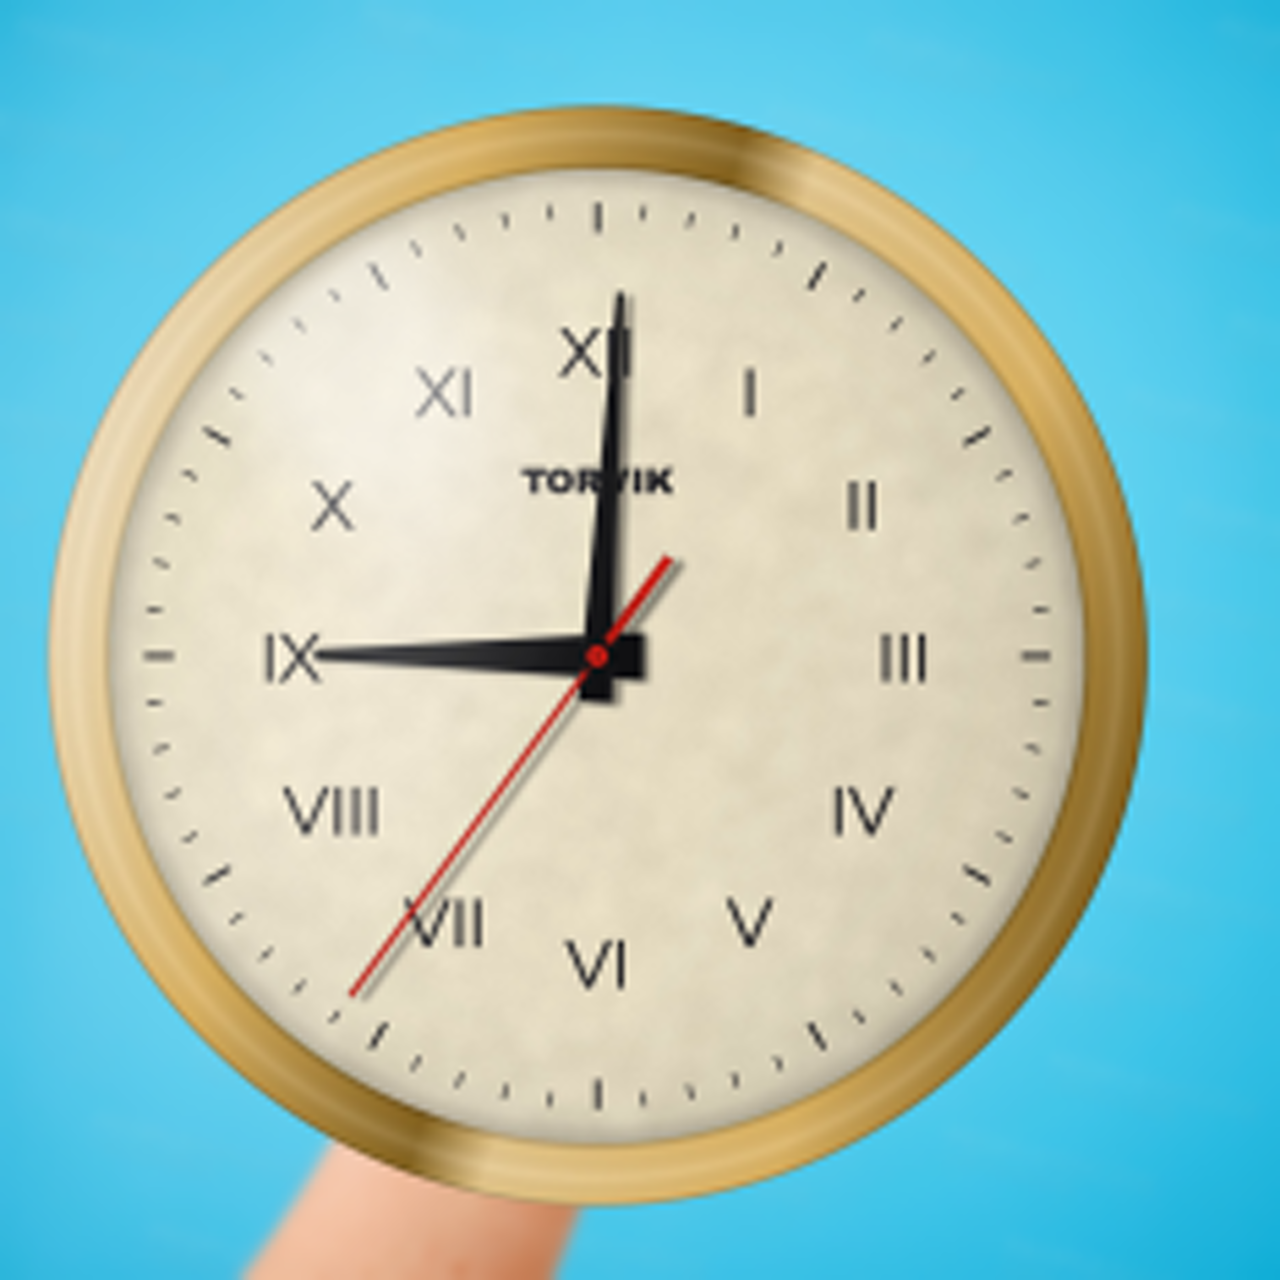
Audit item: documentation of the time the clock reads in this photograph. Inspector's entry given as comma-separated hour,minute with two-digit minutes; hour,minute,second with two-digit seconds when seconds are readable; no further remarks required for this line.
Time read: 9,00,36
